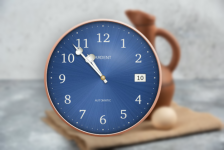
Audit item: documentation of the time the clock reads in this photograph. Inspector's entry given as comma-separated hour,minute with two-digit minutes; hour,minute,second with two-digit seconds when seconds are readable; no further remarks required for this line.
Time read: 10,53
